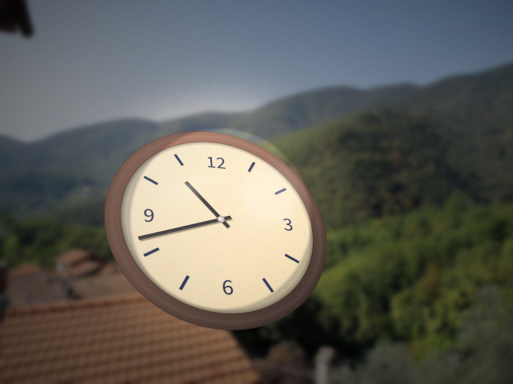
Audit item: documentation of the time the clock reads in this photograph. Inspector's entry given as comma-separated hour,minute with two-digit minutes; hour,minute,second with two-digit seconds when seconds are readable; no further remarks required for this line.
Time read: 10,42
